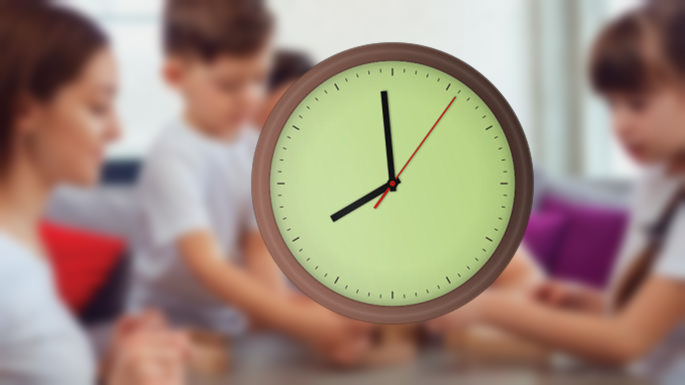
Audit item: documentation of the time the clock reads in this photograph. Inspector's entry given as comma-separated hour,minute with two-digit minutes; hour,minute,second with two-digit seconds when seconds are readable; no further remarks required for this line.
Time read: 7,59,06
